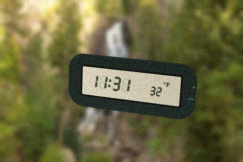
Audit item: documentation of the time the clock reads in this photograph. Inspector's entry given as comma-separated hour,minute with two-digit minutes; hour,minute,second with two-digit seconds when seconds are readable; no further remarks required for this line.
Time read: 11,31
